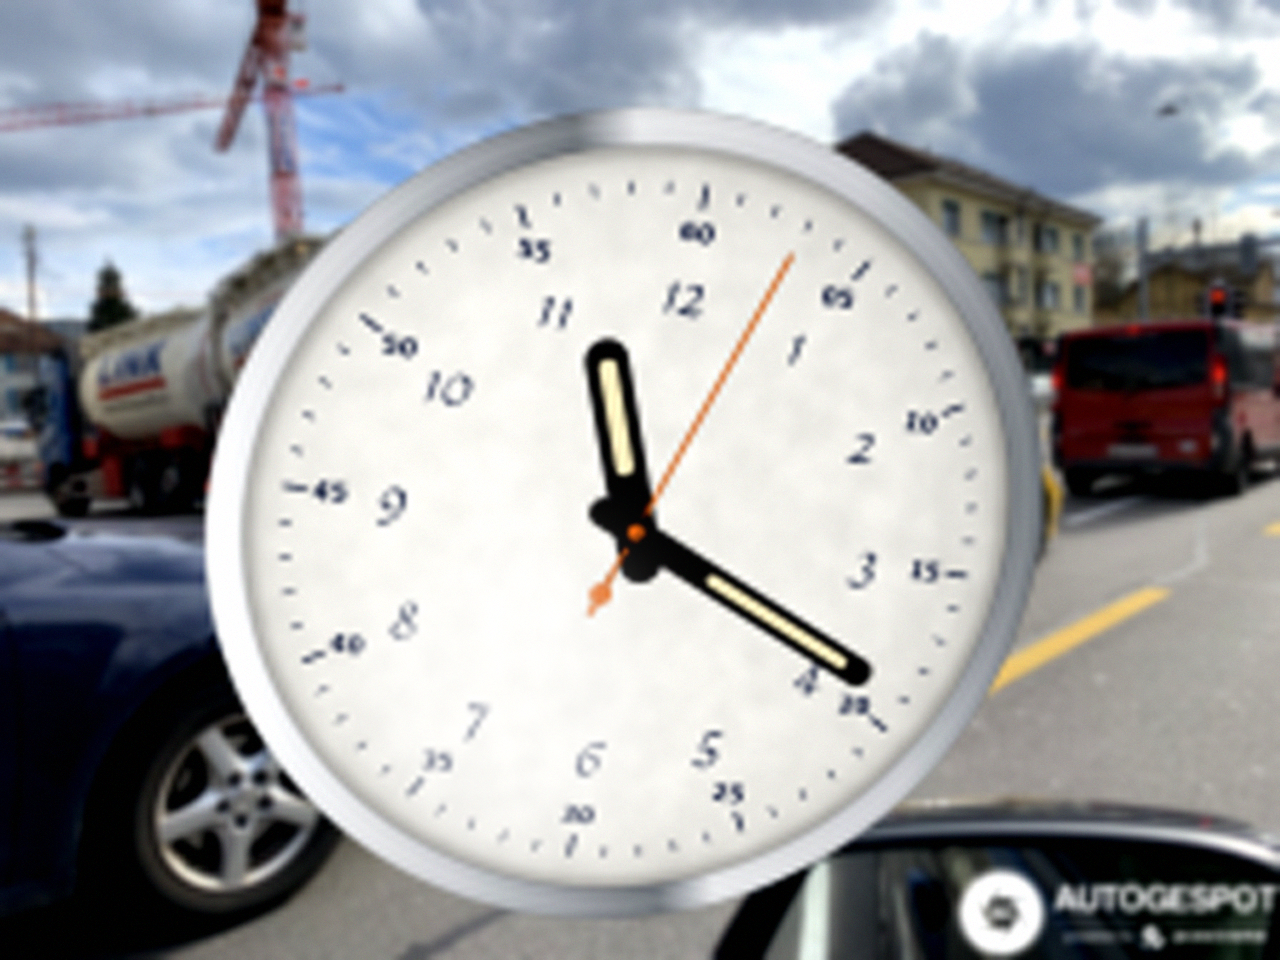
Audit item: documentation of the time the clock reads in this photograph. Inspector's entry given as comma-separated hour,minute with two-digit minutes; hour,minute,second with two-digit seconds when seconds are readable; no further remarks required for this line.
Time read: 11,19,03
